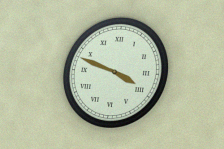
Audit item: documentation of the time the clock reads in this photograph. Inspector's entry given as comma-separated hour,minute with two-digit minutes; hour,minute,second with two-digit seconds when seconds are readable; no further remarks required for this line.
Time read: 3,48
